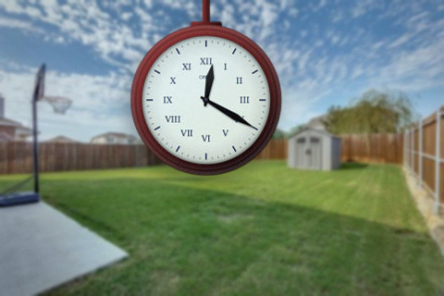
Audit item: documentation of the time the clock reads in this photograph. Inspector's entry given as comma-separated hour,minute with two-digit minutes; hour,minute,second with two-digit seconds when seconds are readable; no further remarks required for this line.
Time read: 12,20
